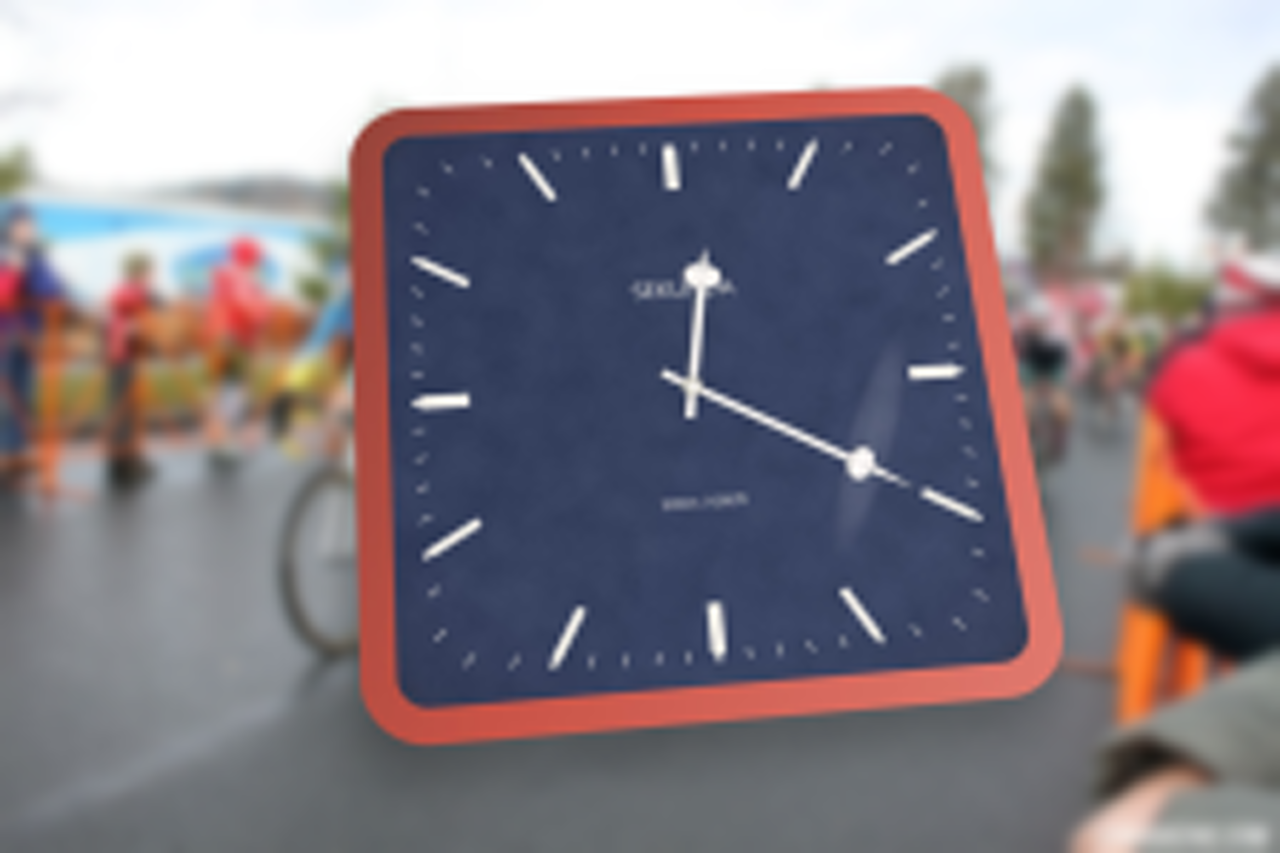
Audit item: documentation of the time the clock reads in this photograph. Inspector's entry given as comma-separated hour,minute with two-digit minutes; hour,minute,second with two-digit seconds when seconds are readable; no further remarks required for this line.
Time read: 12,20
